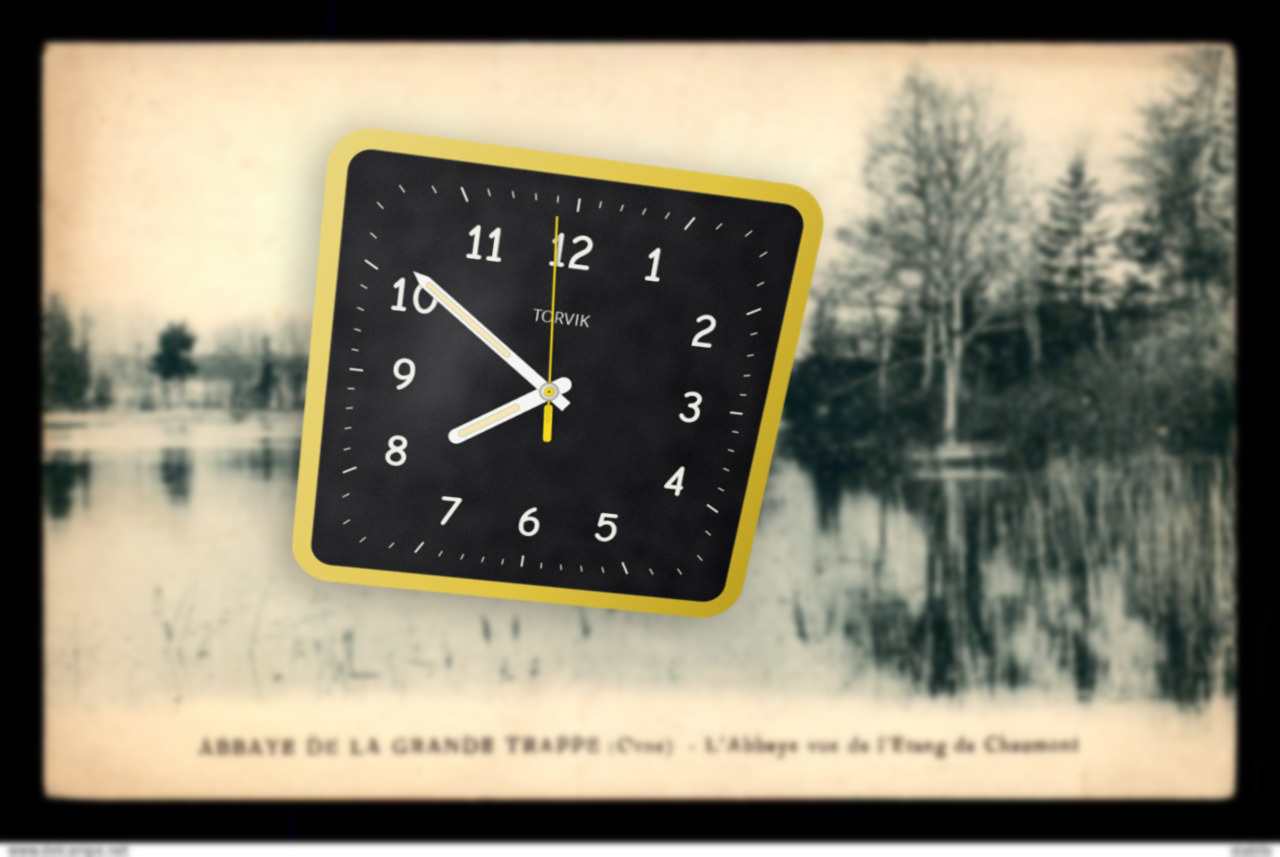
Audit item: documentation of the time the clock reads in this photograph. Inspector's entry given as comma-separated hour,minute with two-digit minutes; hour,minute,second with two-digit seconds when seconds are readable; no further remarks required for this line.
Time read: 7,50,59
